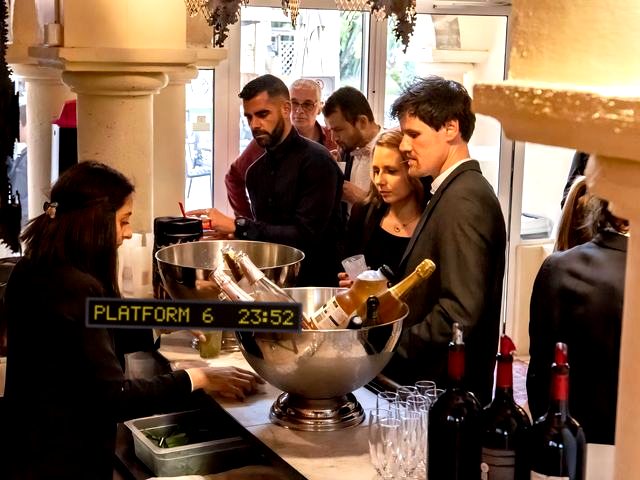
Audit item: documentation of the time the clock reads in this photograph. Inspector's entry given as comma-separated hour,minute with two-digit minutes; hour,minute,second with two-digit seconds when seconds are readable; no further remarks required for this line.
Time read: 23,52
